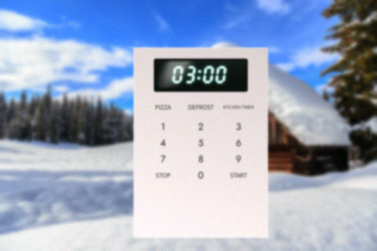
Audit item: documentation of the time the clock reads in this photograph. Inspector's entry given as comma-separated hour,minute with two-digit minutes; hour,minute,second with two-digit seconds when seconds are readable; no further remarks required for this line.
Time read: 3,00
